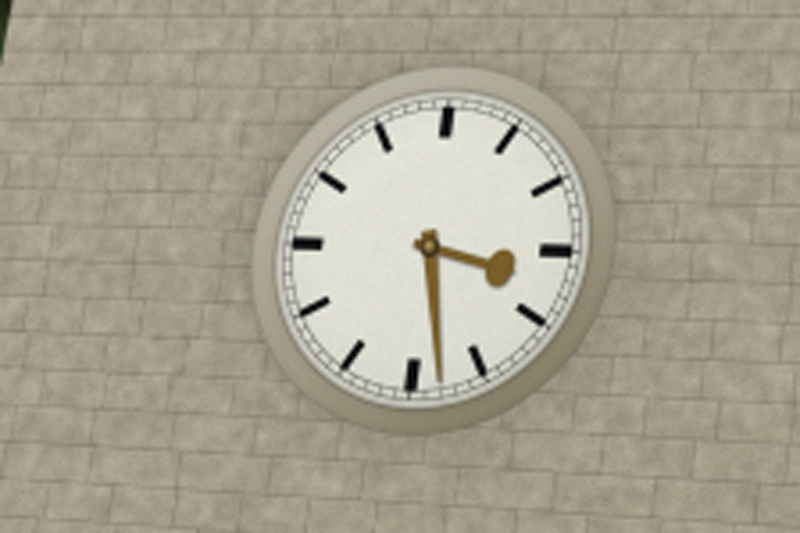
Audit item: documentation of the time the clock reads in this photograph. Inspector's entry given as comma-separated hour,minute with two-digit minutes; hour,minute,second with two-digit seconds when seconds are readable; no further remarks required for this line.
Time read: 3,28
